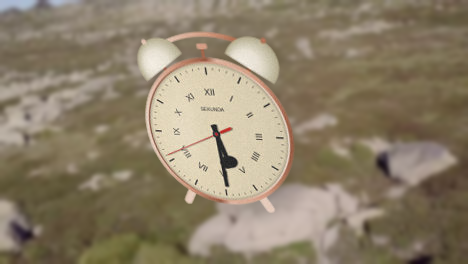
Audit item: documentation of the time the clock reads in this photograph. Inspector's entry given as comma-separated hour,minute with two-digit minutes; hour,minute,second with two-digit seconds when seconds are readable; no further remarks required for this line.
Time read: 5,29,41
